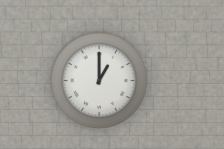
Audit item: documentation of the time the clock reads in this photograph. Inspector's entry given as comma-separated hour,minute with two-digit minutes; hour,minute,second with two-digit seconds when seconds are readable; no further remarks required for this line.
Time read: 1,00
